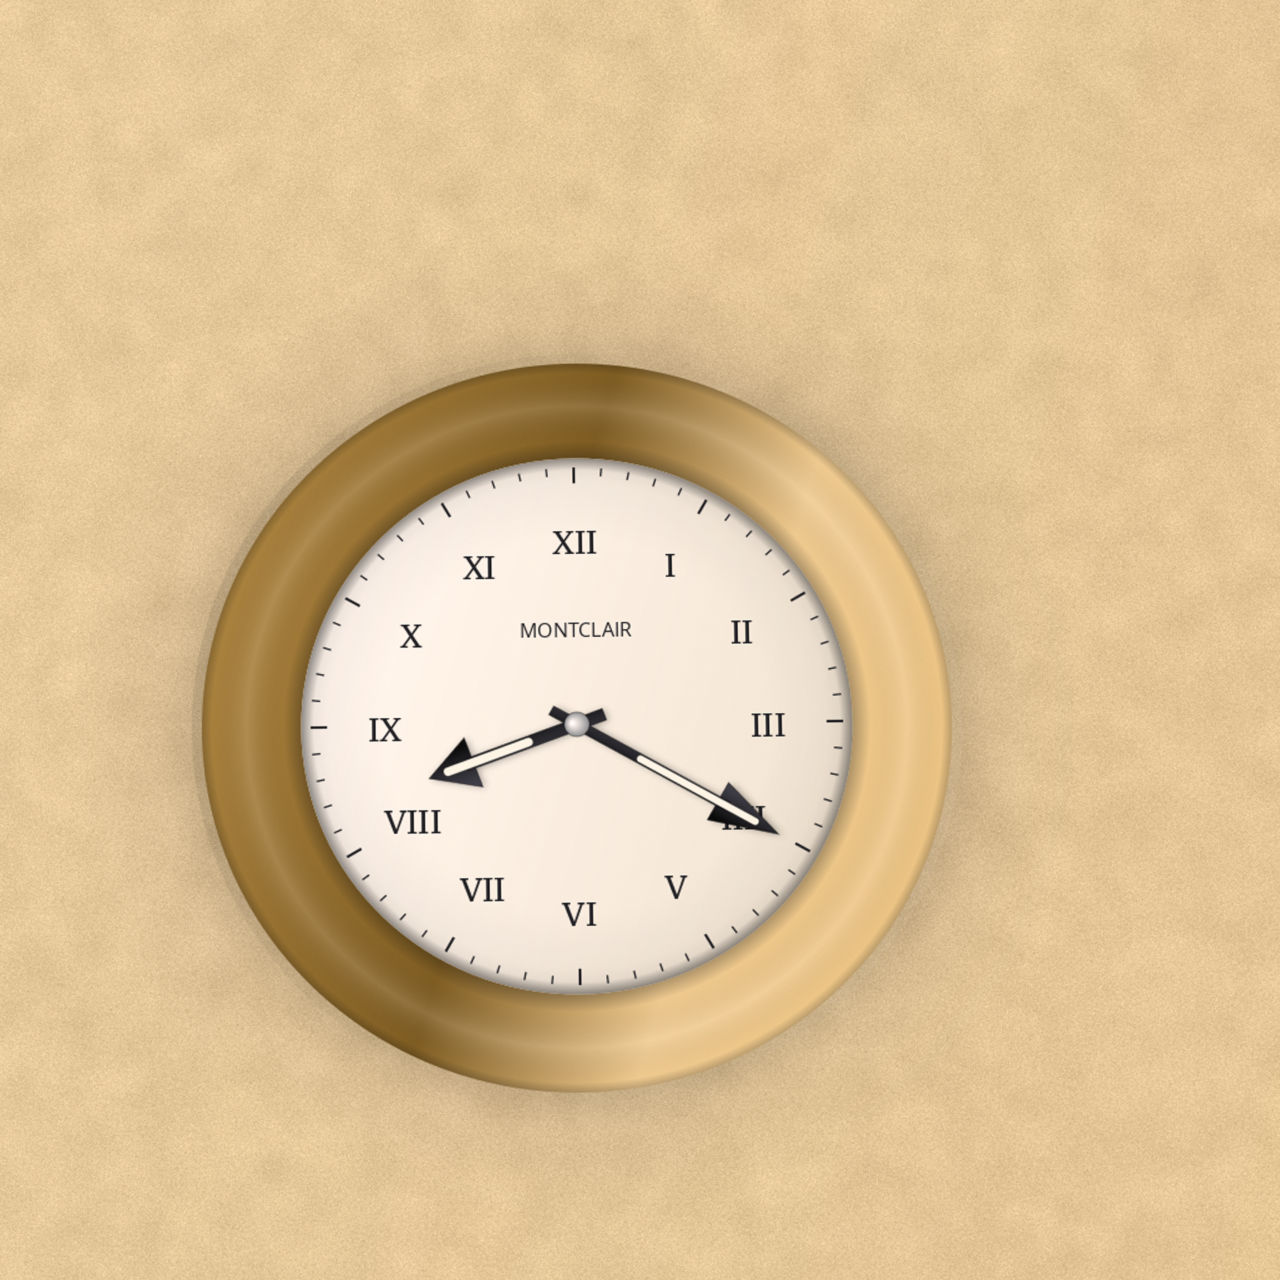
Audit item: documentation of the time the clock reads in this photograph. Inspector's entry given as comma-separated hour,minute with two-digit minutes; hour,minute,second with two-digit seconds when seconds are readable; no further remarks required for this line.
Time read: 8,20
